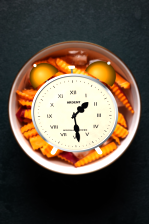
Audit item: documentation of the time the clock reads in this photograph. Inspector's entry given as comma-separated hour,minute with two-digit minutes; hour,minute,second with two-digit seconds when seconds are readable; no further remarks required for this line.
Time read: 1,29
